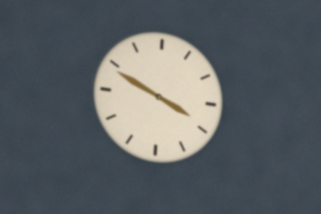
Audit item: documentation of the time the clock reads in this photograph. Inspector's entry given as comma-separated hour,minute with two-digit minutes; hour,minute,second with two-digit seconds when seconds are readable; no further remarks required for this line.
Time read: 3,49
